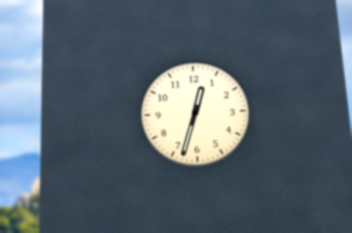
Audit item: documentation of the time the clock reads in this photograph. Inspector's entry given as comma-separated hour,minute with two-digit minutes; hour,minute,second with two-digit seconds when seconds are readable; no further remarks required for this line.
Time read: 12,33
